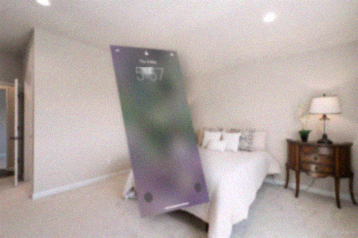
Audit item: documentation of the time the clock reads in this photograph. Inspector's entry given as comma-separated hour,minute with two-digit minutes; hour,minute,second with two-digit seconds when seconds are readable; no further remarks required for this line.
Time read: 5,57
